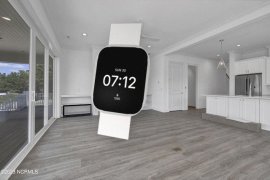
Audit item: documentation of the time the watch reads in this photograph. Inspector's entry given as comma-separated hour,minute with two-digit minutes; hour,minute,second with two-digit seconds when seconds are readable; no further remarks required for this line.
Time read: 7,12
